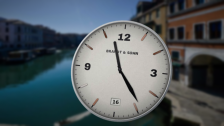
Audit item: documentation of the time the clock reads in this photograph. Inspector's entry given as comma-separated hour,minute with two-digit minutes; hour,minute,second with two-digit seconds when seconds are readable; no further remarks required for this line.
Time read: 11,24
